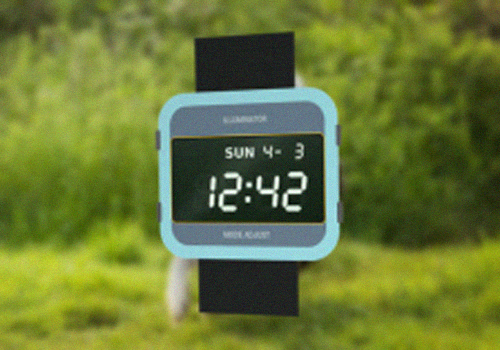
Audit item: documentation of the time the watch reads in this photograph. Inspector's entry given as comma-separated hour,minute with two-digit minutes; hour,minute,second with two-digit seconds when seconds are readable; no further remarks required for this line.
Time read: 12,42
